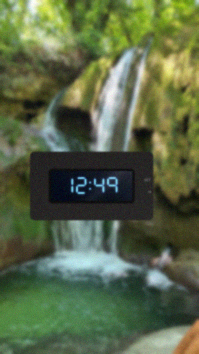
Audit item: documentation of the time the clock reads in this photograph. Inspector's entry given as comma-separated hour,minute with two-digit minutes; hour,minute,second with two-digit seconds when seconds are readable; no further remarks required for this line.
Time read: 12,49
